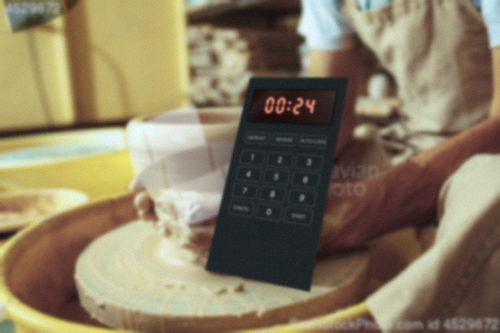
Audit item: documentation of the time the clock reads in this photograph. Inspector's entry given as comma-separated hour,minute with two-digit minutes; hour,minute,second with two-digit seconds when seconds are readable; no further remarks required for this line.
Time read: 0,24
